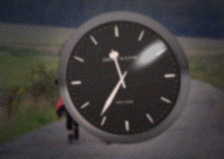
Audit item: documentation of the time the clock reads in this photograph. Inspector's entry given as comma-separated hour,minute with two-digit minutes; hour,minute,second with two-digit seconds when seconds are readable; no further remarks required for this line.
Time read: 11,36
